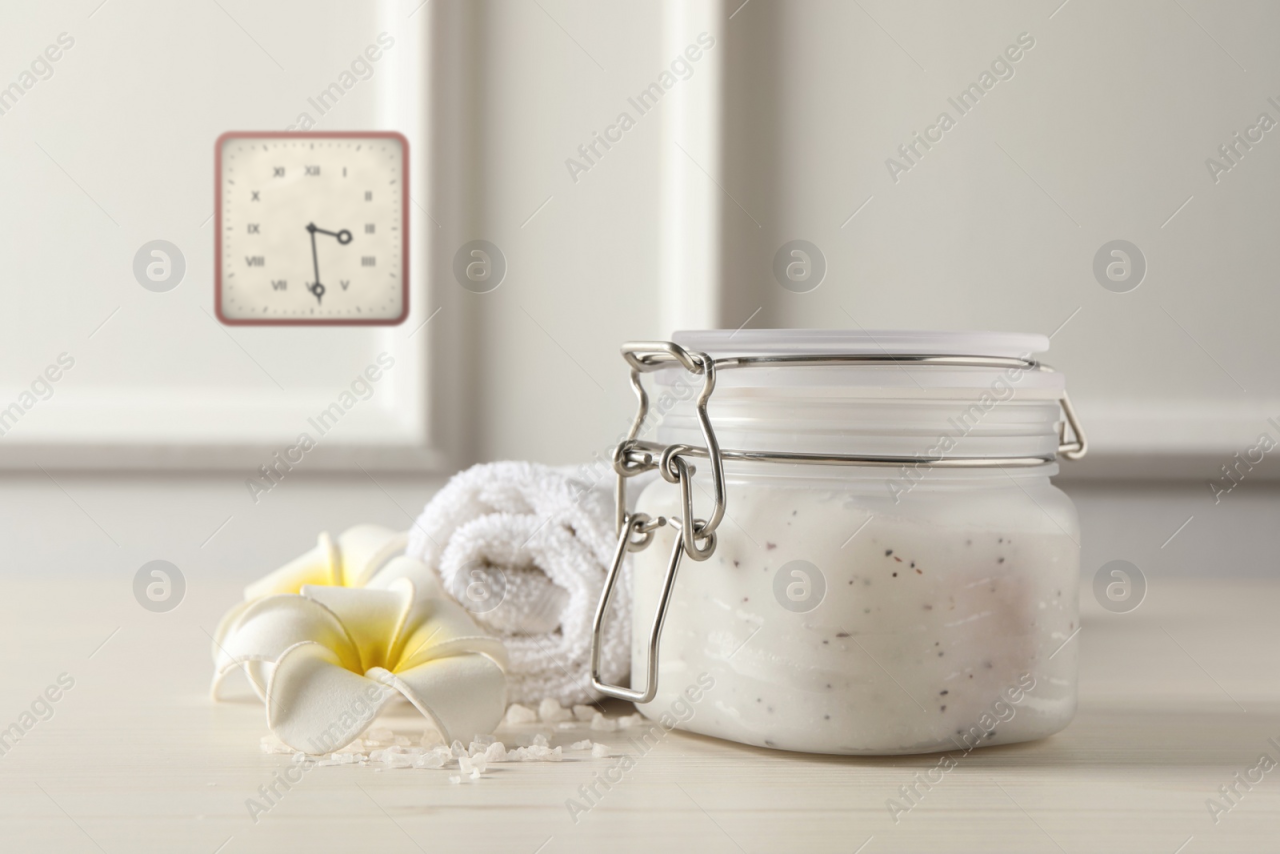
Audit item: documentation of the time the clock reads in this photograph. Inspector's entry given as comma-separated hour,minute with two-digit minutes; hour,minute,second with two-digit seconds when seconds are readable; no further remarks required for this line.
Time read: 3,29
